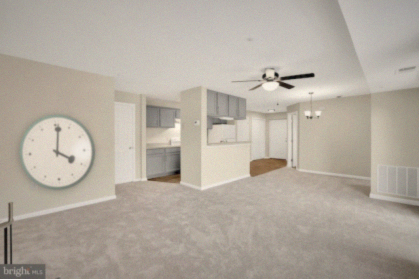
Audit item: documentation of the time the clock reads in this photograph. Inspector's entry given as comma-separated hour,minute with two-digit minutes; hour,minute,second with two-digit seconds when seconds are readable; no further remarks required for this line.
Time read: 4,01
